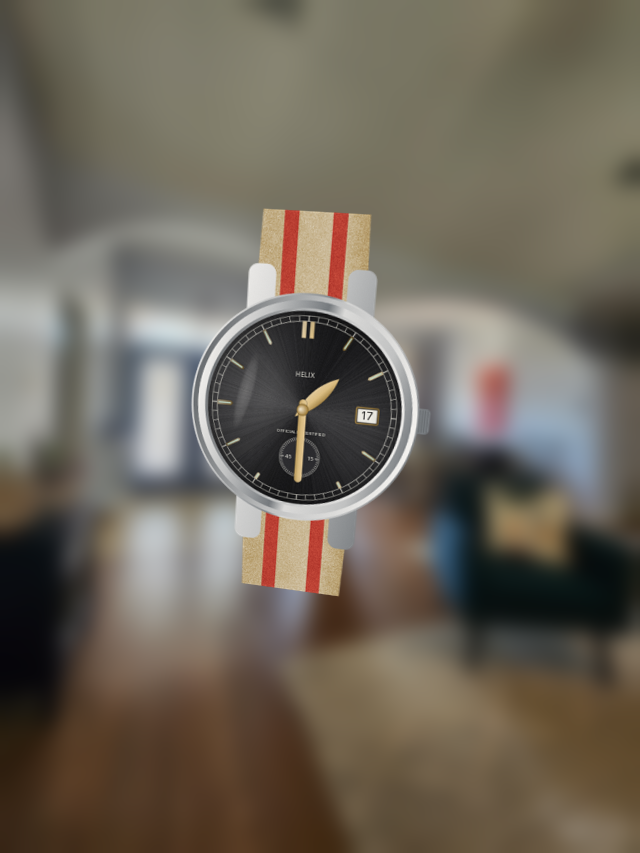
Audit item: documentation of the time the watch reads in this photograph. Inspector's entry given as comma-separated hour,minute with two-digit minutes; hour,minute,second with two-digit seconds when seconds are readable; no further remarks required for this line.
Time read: 1,30
